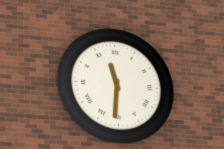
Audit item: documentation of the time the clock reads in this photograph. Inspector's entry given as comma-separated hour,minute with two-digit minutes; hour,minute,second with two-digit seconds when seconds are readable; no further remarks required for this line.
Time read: 11,31
